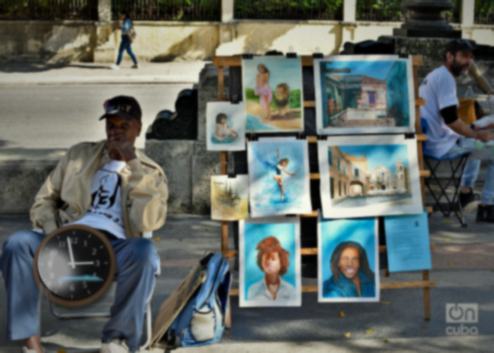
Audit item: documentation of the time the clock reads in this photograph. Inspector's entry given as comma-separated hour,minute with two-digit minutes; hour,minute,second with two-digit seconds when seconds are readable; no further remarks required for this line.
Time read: 2,58
